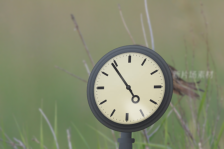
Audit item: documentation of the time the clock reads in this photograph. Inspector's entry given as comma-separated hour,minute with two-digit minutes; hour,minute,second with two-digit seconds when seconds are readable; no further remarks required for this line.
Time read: 4,54
